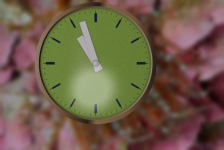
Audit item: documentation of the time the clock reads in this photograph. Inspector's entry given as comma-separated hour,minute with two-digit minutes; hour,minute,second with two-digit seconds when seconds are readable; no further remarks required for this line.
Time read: 10,57
